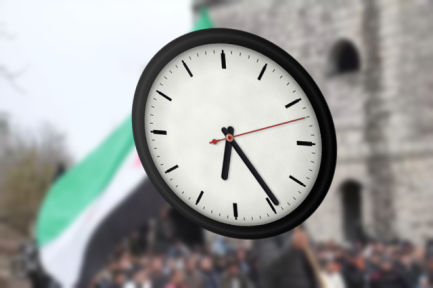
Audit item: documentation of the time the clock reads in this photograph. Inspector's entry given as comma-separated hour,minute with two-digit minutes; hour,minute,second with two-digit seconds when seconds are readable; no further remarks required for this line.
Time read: 6,24,12
